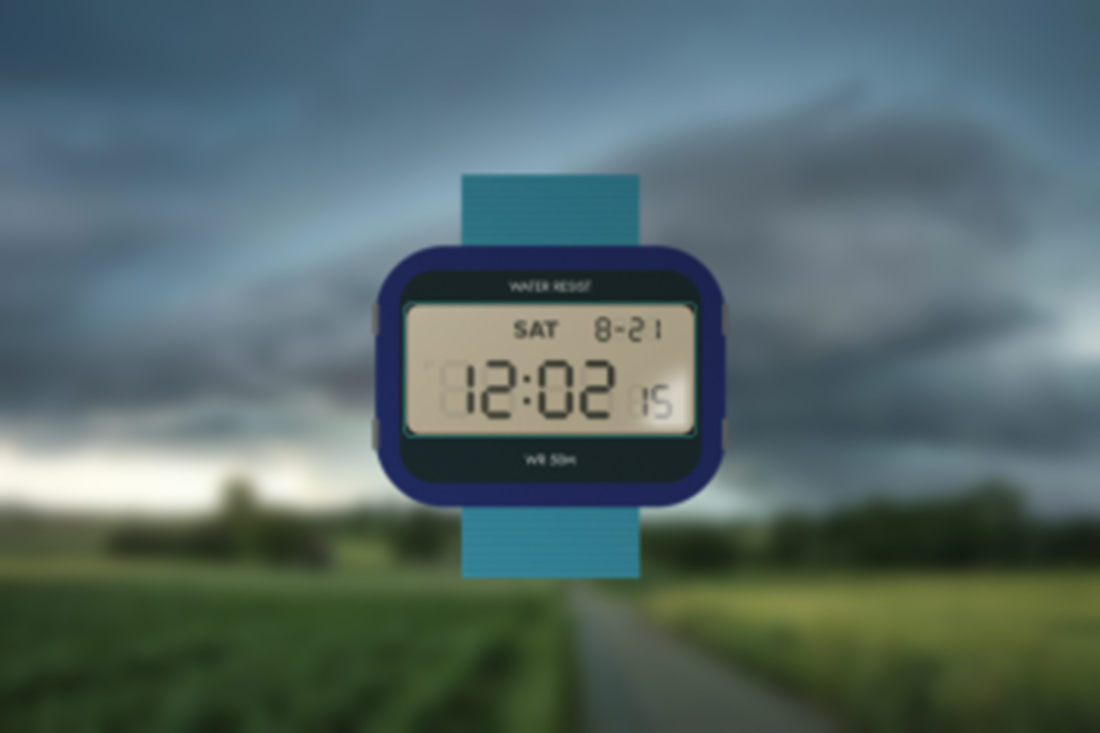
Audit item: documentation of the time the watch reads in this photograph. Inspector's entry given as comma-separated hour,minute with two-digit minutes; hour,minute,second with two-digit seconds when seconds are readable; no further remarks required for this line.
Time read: 12,02,15
